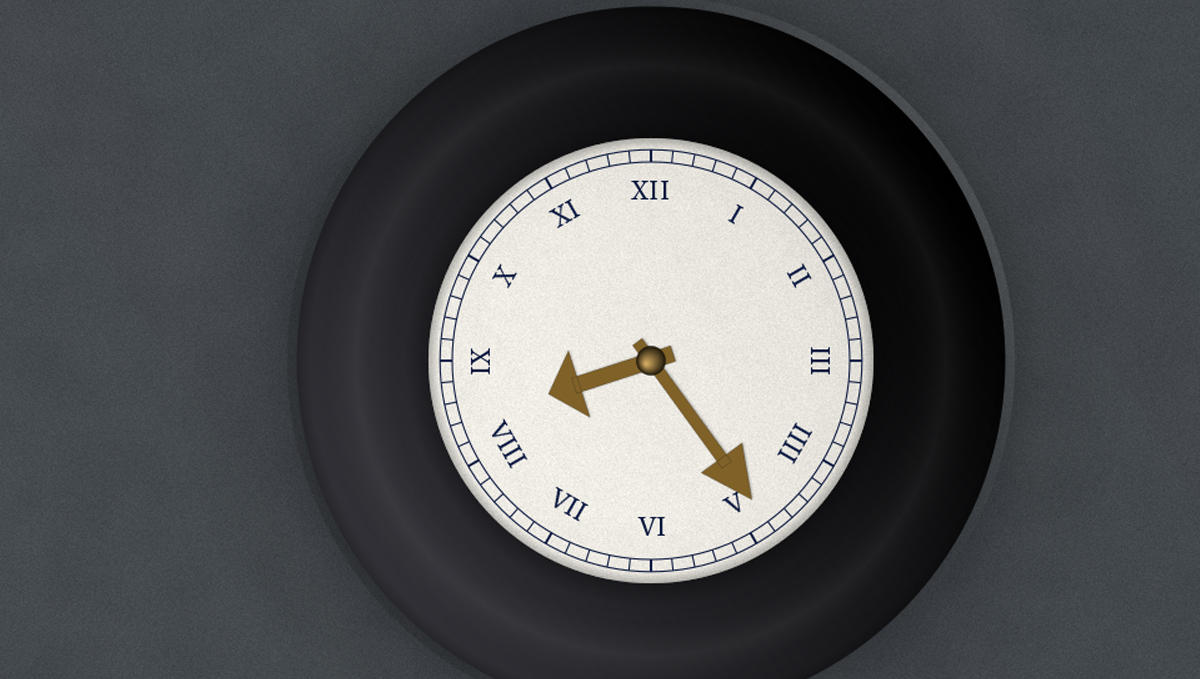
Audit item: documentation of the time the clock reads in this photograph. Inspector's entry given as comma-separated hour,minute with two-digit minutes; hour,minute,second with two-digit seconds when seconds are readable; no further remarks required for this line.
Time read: 8,24
